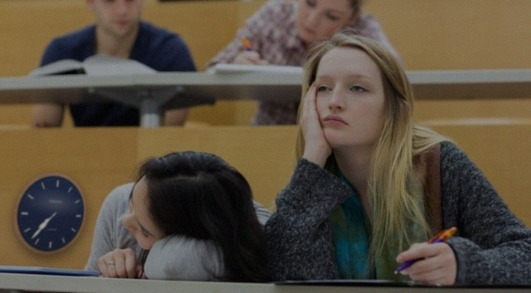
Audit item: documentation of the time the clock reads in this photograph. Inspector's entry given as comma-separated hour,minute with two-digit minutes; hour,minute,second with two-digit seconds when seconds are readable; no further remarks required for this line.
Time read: 7,37
